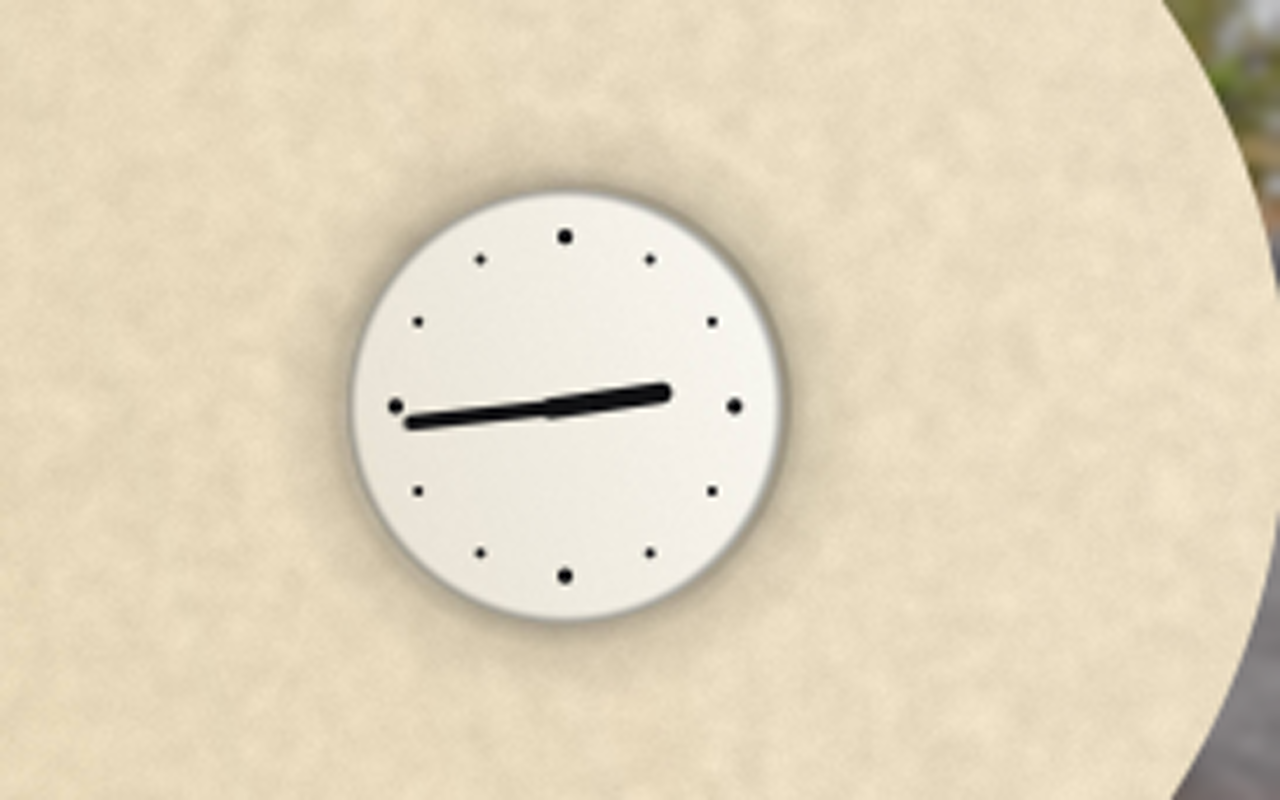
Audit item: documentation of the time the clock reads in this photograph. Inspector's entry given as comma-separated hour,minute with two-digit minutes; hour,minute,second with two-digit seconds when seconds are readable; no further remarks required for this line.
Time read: 2,44
